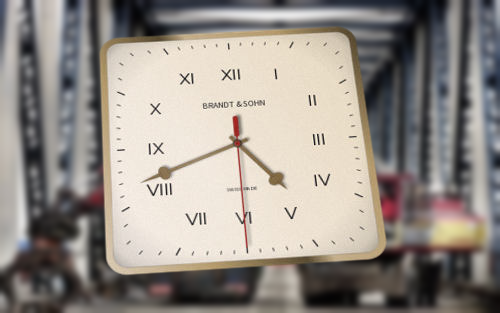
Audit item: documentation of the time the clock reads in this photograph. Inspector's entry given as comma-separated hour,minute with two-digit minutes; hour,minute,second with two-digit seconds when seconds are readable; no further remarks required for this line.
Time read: 4,41,30
